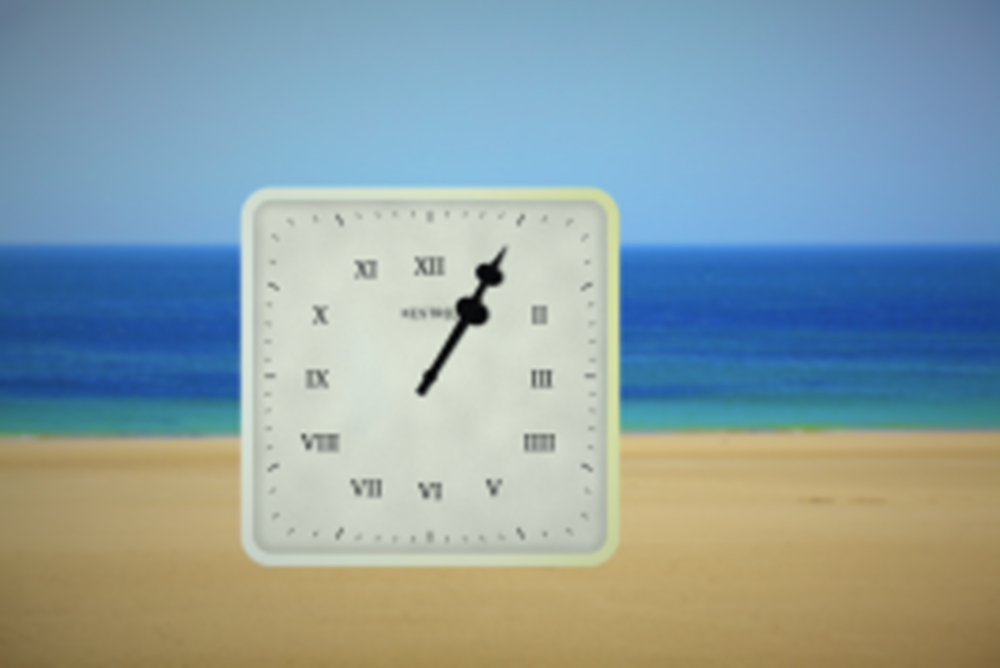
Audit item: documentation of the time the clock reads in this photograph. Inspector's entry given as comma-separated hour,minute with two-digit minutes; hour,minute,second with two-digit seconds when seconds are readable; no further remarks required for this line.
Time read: 1,05
